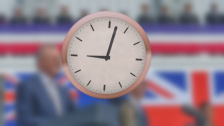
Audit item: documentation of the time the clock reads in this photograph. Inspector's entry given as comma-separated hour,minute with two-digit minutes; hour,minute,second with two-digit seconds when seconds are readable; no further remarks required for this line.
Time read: 9,02
